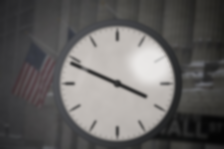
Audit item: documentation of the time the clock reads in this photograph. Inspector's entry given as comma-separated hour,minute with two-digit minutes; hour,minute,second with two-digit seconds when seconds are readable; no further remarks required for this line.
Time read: 3,49
